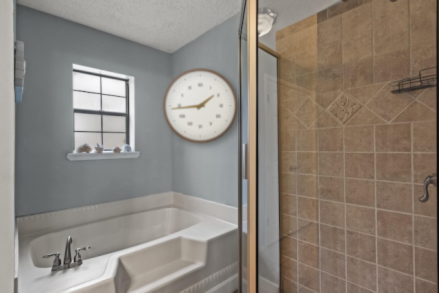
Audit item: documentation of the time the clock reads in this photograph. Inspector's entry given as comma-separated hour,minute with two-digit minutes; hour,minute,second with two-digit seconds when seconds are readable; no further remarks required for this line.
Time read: 1,44
